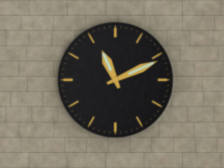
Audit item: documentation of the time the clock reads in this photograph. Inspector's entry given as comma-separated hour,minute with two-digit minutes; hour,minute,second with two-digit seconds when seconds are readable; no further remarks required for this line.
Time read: 11,11
